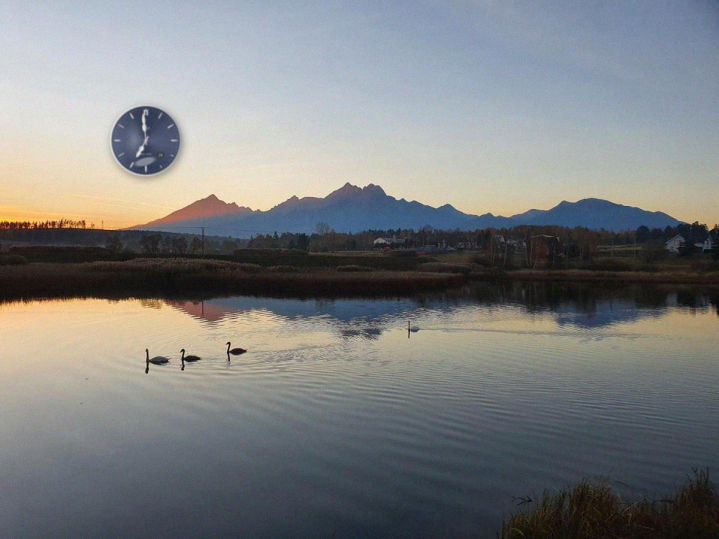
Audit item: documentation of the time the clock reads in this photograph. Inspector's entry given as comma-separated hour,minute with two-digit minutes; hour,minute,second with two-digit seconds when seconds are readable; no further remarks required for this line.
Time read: 6,59
